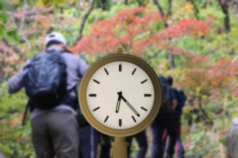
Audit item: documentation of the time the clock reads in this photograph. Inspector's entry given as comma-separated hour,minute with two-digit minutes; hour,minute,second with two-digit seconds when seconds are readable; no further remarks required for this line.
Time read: 6,23
